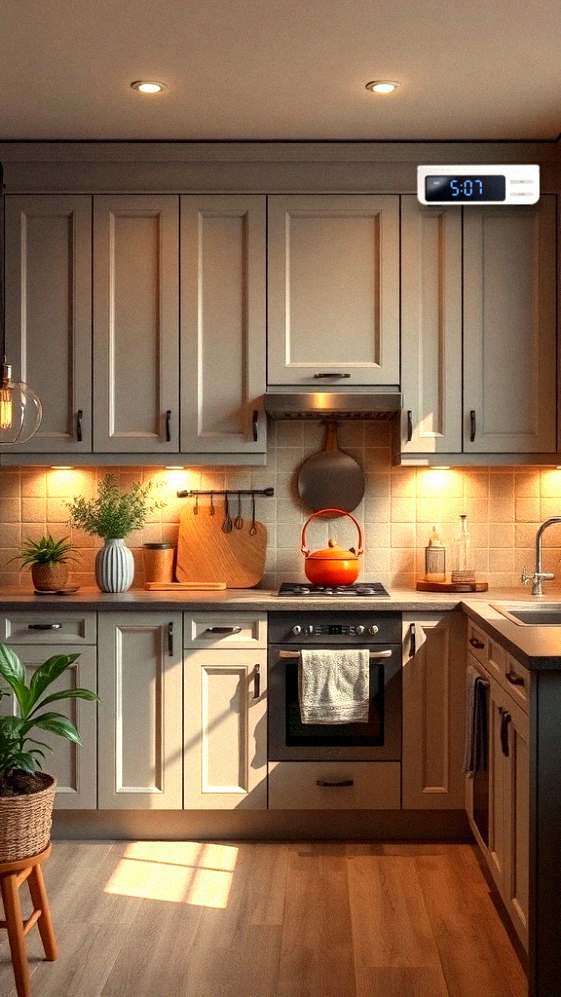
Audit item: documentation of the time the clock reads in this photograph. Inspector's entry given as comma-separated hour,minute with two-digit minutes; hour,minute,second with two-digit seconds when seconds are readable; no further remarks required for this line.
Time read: 5,07
